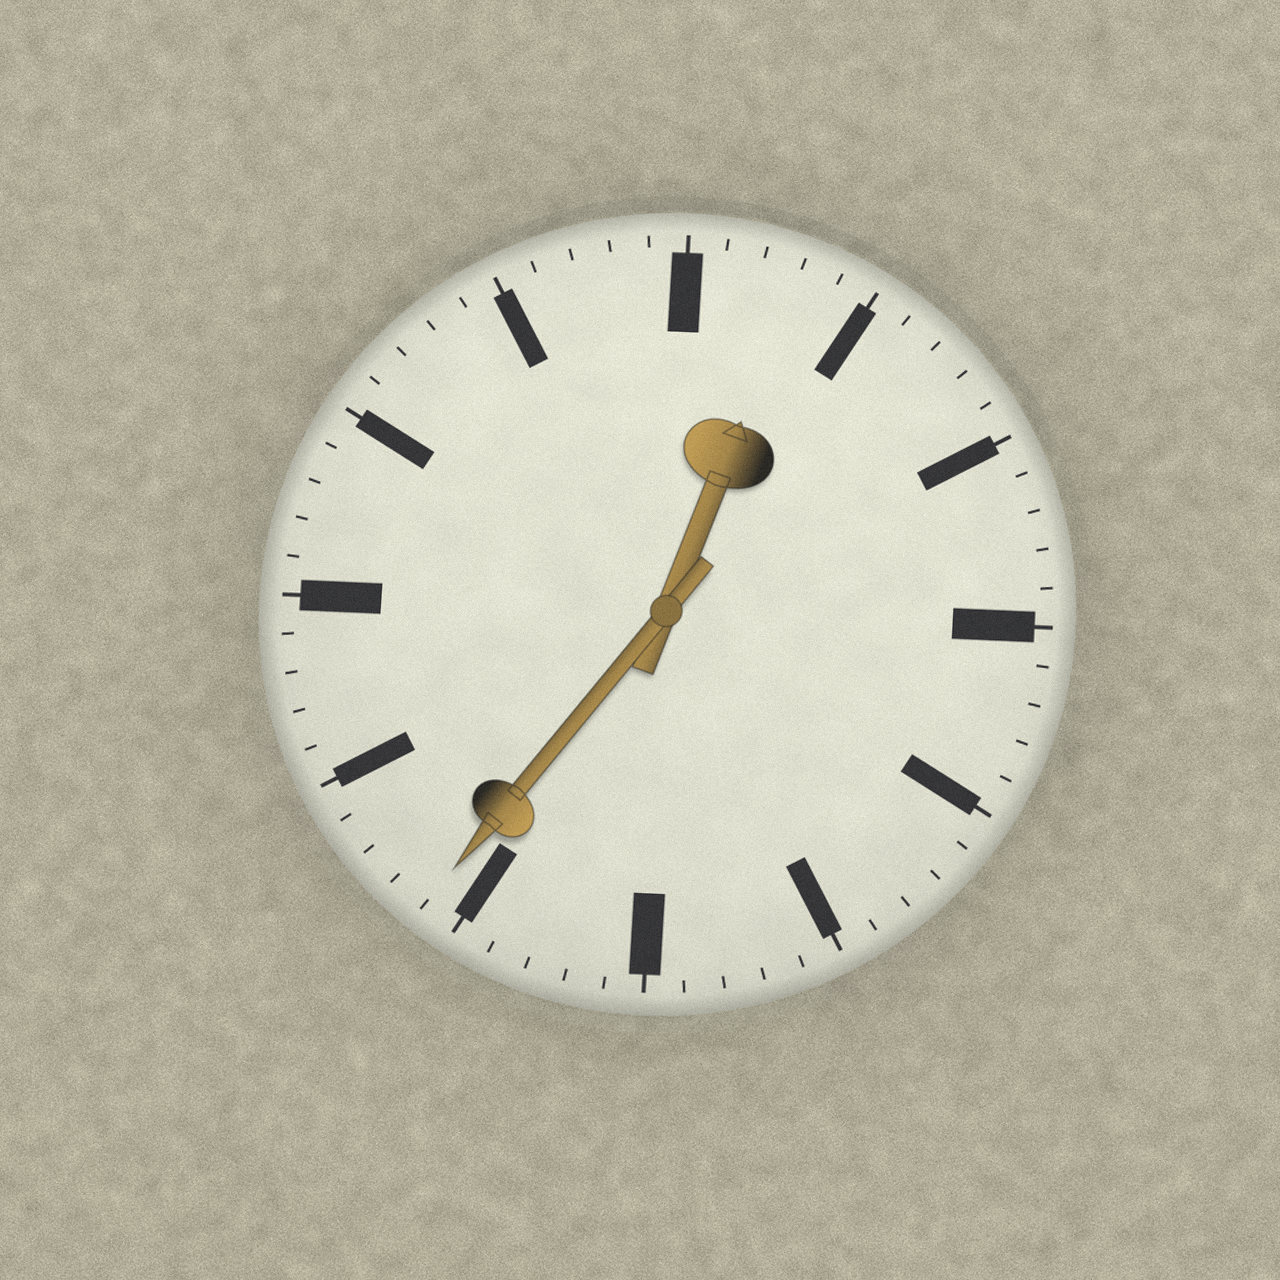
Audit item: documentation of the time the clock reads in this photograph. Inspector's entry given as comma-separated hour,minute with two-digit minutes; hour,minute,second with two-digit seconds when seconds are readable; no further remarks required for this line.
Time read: 12,36
